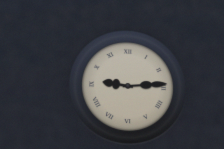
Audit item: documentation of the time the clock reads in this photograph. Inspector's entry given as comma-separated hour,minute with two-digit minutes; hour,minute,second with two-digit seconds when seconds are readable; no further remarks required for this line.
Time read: 9,14
